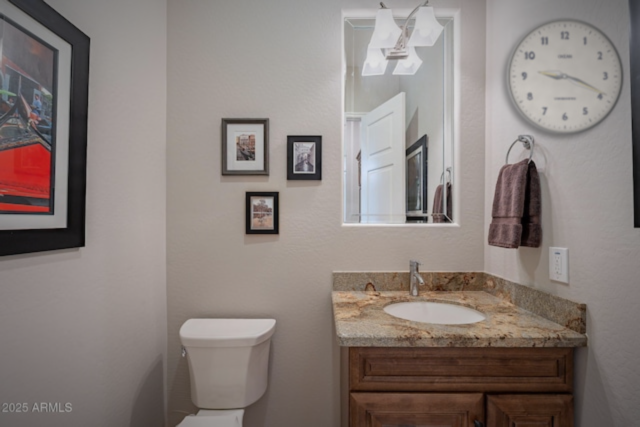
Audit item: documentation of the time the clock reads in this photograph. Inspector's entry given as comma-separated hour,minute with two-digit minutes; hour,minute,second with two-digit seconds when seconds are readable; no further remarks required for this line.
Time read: 9,19
